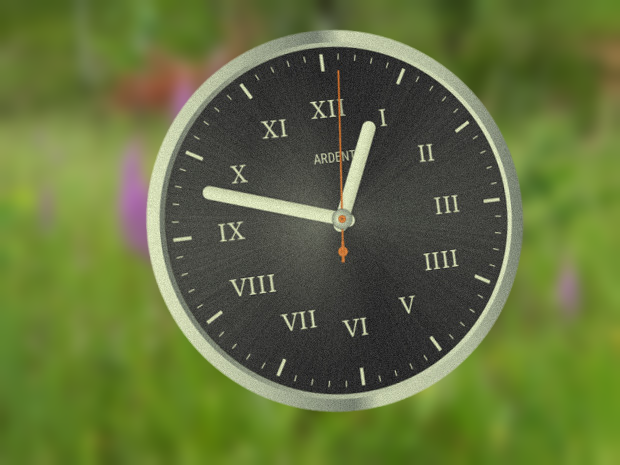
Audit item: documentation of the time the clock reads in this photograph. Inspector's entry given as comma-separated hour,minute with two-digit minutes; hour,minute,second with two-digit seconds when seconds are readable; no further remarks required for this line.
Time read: 12,48,01
